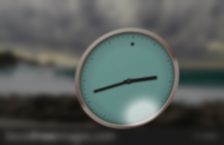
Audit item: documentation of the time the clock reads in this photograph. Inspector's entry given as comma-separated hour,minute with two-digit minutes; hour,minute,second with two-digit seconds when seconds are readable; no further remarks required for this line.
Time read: 2,42
